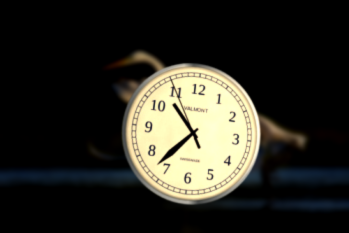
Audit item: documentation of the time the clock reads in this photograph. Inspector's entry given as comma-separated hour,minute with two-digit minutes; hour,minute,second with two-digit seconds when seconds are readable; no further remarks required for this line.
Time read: 10,36,55
